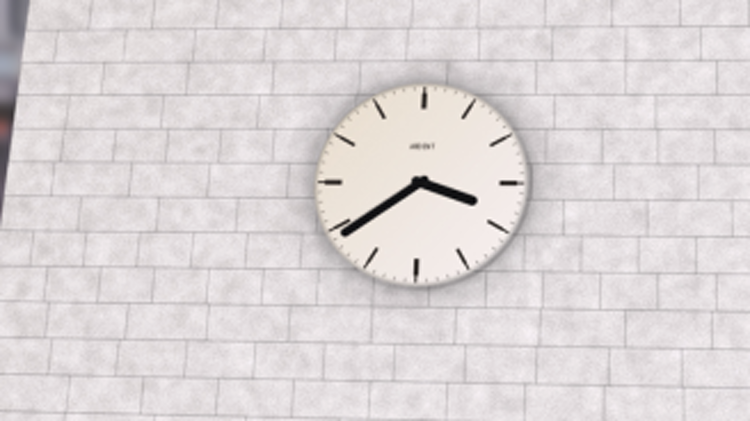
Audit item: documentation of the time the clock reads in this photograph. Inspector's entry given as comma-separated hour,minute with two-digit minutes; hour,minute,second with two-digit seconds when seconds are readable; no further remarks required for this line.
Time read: 3,39
